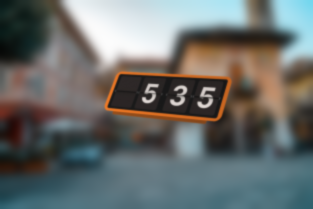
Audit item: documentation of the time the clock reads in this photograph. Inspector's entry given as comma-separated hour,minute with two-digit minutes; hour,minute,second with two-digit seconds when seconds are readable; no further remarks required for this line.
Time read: 5,35
